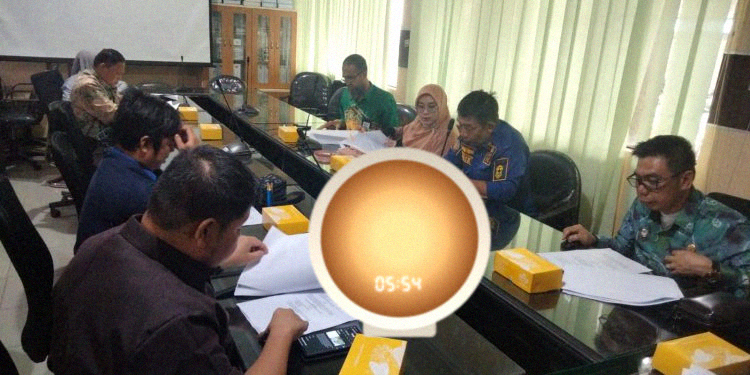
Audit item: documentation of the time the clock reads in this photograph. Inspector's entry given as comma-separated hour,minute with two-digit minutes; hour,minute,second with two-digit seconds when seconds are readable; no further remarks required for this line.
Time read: 5,54
